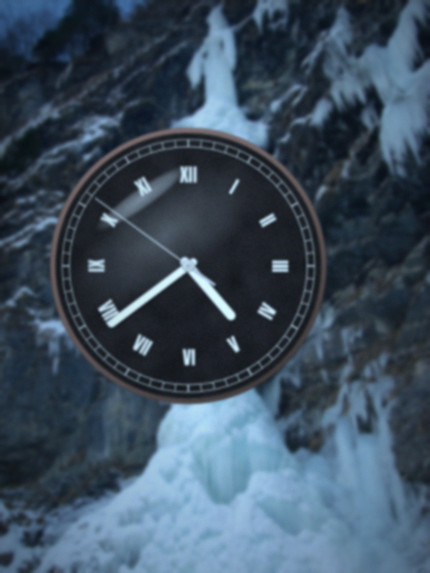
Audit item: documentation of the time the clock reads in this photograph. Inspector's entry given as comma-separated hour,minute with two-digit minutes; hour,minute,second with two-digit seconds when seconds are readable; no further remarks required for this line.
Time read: 4,38,51
